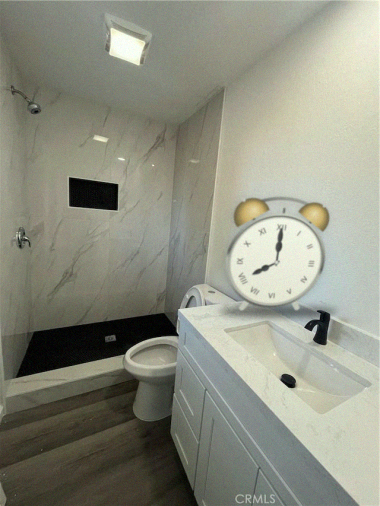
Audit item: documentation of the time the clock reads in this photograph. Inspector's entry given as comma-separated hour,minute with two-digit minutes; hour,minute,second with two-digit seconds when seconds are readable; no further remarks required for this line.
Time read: 8,00
